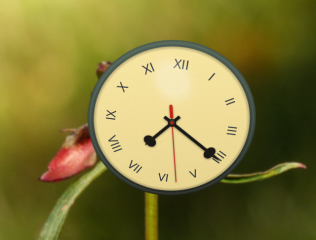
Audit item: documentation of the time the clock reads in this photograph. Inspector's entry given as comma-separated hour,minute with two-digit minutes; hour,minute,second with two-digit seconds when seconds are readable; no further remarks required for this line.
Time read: 7,20,28
